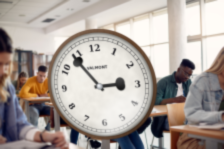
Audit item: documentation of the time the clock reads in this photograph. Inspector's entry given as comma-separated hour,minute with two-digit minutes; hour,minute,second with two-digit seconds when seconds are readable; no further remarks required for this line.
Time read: 2,54
